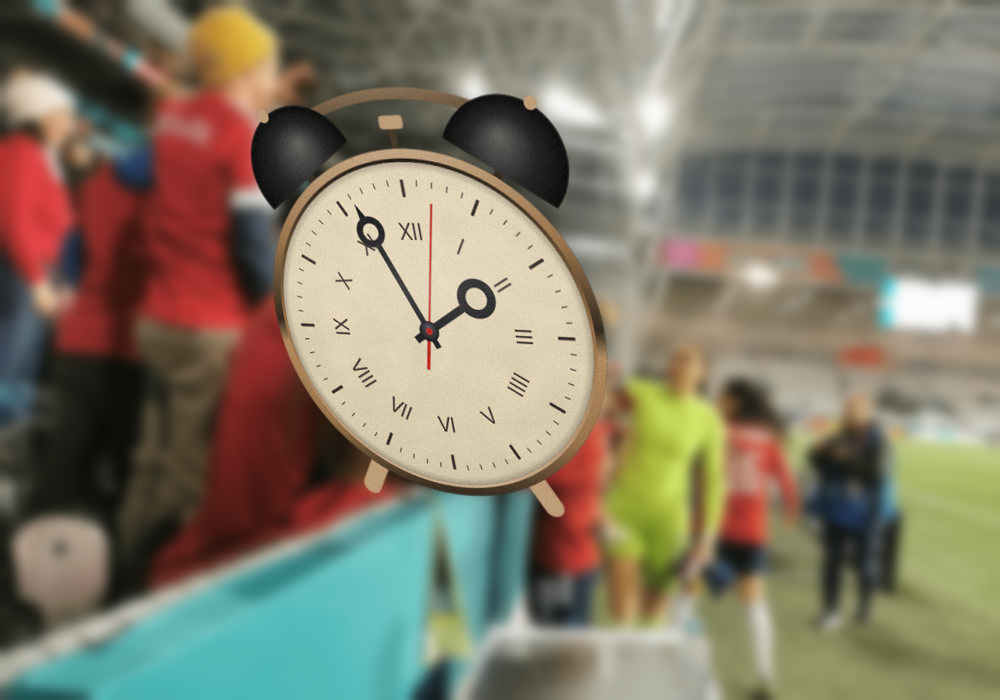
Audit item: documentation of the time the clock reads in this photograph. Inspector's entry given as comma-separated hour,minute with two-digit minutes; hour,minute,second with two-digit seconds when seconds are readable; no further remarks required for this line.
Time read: 1,56,02
